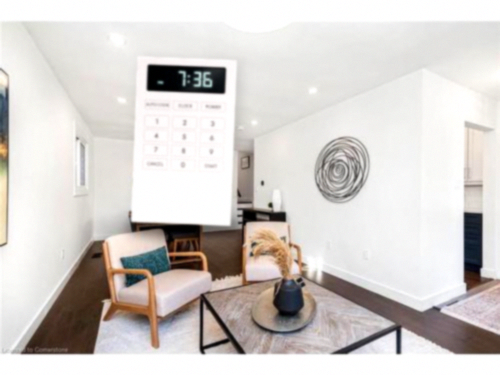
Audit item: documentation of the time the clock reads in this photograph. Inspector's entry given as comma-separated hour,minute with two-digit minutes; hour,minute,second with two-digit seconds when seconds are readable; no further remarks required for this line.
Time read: 7,36
